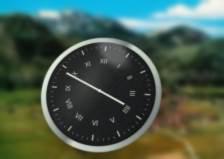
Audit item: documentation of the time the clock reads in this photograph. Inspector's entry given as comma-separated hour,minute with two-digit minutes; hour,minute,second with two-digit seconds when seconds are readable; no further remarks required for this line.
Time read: 3,49
